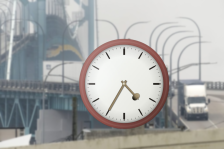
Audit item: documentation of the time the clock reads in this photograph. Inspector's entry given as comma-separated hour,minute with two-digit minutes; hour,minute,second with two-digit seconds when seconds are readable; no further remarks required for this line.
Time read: 4,35
